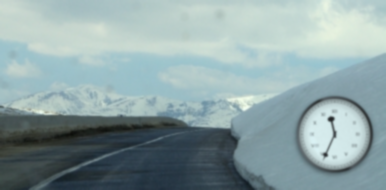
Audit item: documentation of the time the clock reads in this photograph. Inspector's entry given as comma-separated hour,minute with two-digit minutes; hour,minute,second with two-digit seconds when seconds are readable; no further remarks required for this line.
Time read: 11,34
